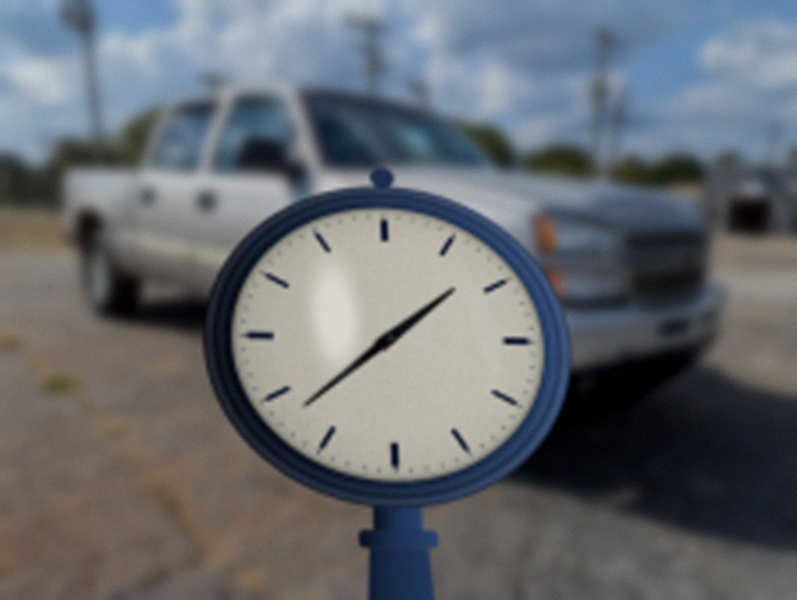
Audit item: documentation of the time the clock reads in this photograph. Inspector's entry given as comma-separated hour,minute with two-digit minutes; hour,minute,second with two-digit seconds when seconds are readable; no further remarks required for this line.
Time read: 1,38
